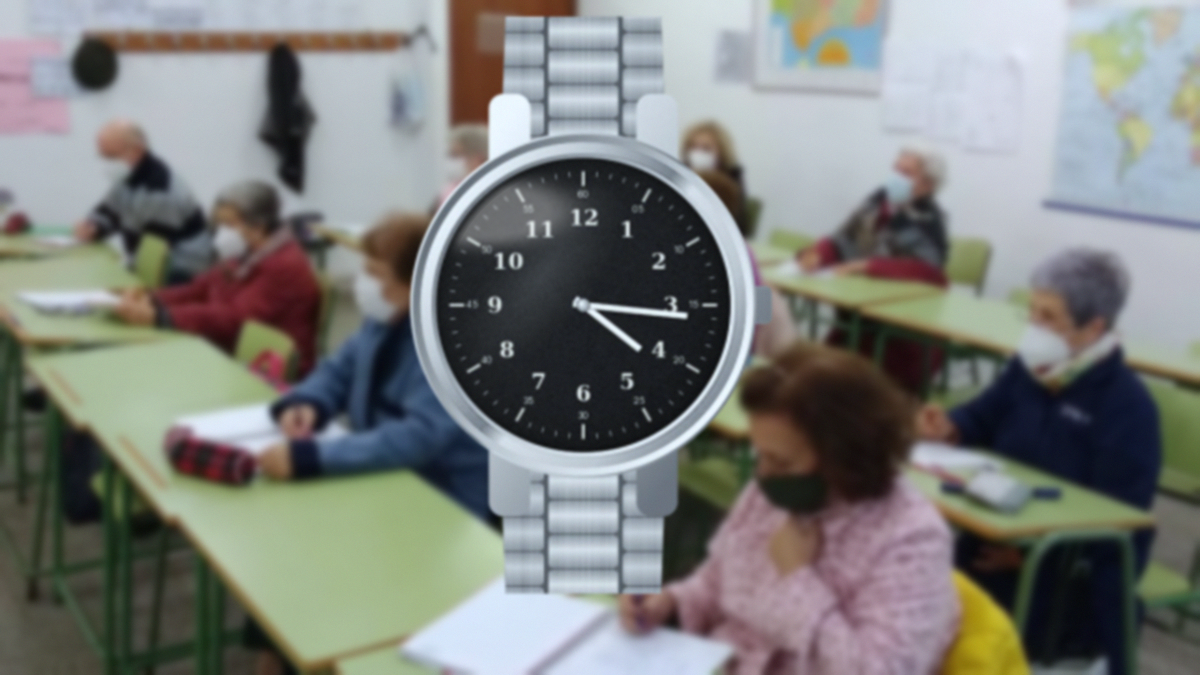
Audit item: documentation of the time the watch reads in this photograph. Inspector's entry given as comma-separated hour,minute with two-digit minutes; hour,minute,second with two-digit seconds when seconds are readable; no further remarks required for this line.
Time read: 4,16
